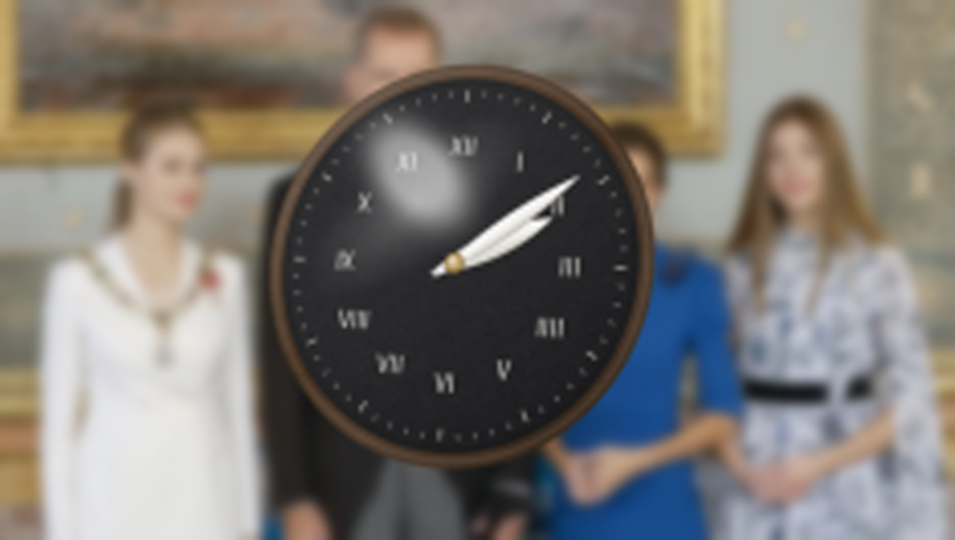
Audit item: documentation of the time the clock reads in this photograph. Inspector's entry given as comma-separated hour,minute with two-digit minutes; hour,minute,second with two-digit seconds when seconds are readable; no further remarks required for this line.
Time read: 2,09
